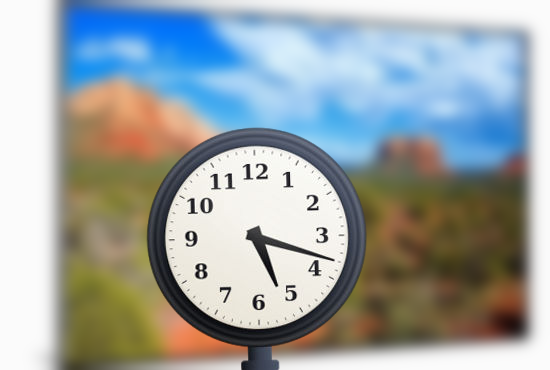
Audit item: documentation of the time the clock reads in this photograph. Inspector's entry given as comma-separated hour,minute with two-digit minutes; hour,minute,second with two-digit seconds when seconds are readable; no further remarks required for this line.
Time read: 5,18
